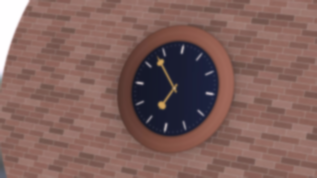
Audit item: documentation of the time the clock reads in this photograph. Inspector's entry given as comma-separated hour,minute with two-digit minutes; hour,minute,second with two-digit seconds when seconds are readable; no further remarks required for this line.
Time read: 6,53
